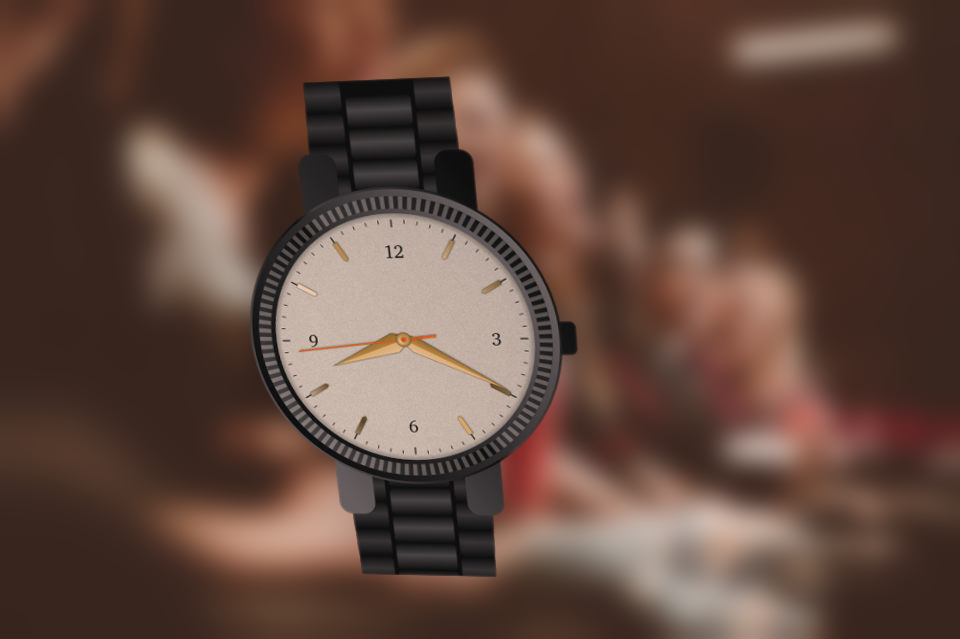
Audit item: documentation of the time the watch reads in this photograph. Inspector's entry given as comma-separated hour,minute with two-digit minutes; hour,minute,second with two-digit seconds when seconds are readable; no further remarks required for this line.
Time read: 8,19,44
